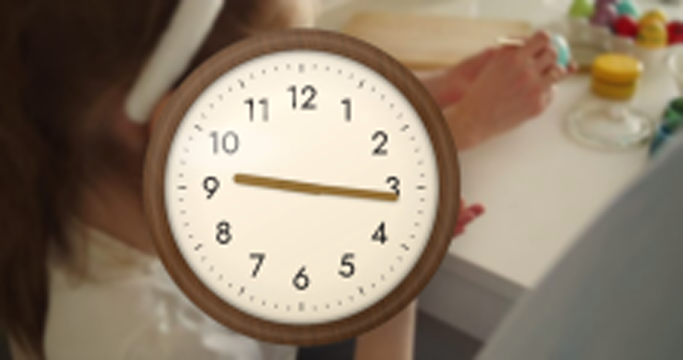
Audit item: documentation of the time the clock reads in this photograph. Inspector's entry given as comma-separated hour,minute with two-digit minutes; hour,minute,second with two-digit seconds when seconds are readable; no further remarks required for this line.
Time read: 9,16
